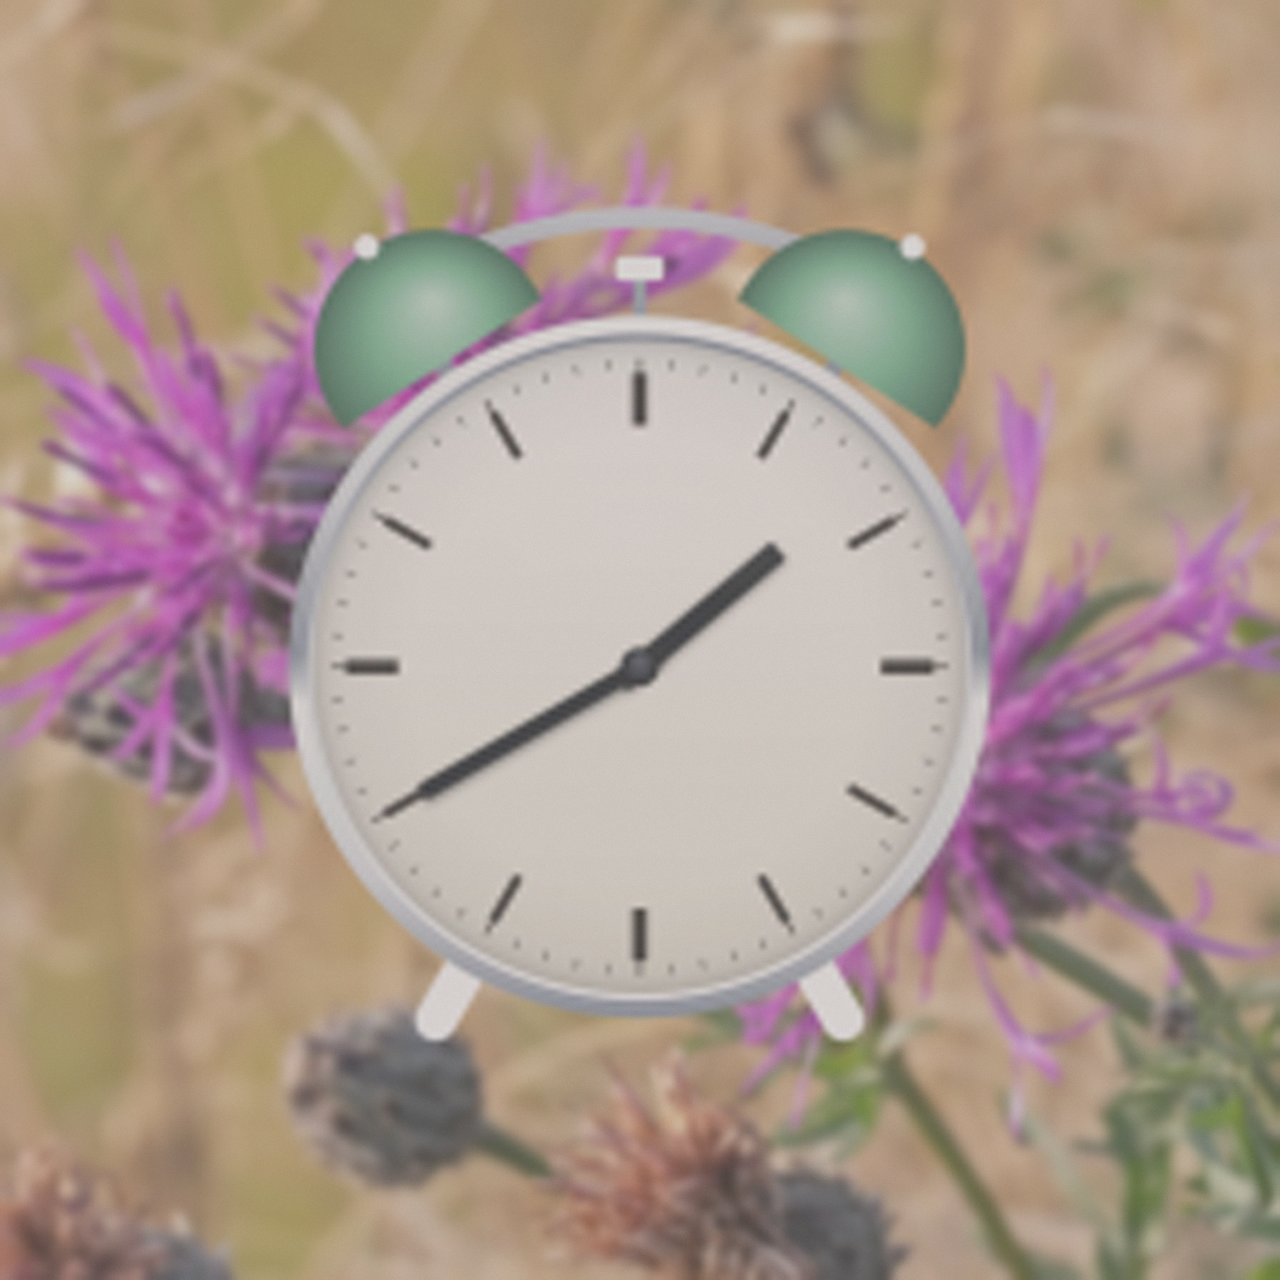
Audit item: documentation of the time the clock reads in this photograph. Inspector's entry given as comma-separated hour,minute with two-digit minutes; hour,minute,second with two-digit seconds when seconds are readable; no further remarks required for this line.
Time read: 1,40
